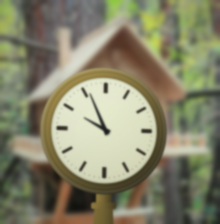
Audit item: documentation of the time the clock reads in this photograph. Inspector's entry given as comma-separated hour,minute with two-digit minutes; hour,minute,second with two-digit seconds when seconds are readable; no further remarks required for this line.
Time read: 9,56
